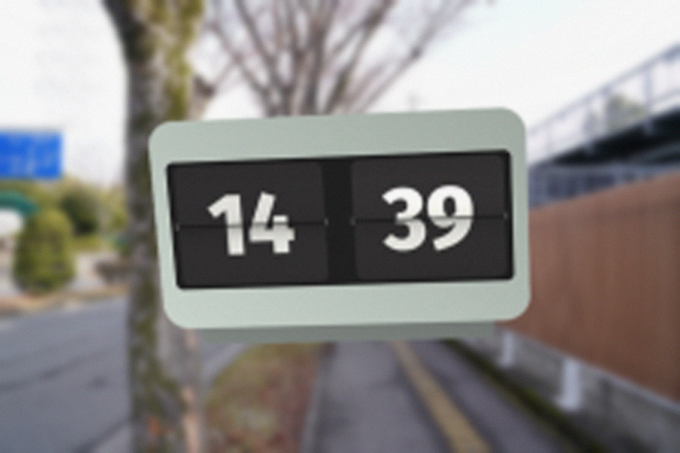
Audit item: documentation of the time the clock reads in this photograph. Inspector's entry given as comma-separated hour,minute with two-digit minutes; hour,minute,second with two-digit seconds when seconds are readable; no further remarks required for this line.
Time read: 14,39
